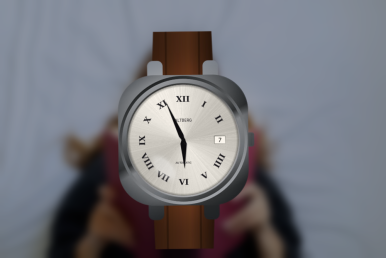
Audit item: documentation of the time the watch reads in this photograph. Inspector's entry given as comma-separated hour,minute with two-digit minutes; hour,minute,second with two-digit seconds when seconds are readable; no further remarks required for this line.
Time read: 5,56
